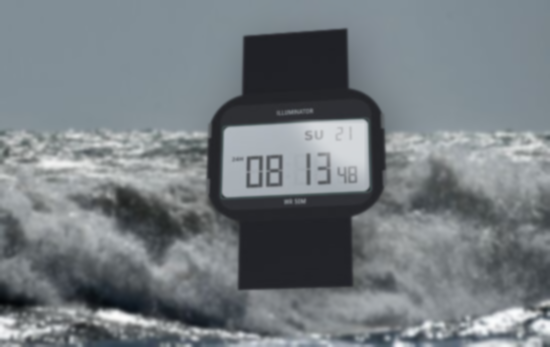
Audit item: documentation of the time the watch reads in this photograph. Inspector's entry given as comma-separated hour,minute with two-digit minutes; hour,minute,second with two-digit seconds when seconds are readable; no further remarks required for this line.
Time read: 8,13,48
